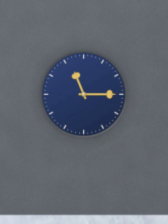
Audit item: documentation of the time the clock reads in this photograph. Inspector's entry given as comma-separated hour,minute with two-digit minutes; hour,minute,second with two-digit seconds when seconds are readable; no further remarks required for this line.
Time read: 11,15
